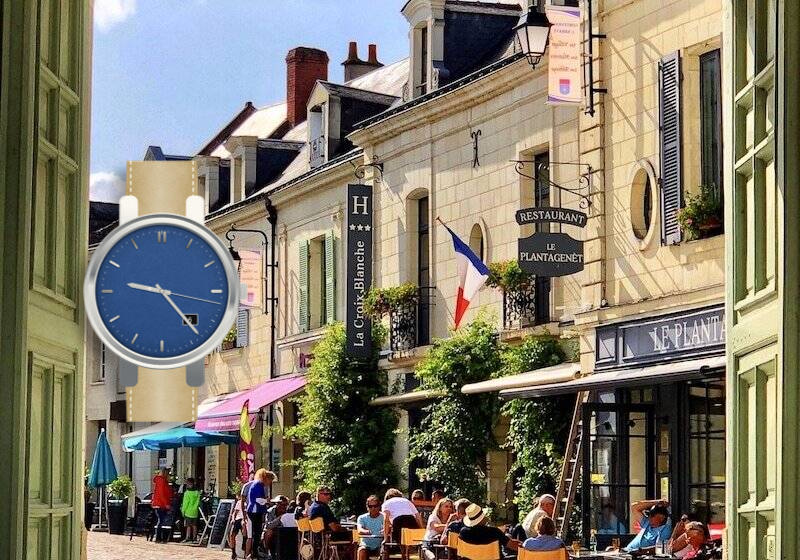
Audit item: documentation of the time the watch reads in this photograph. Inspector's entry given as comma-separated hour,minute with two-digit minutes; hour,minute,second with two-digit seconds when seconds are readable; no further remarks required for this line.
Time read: 9,23,17
